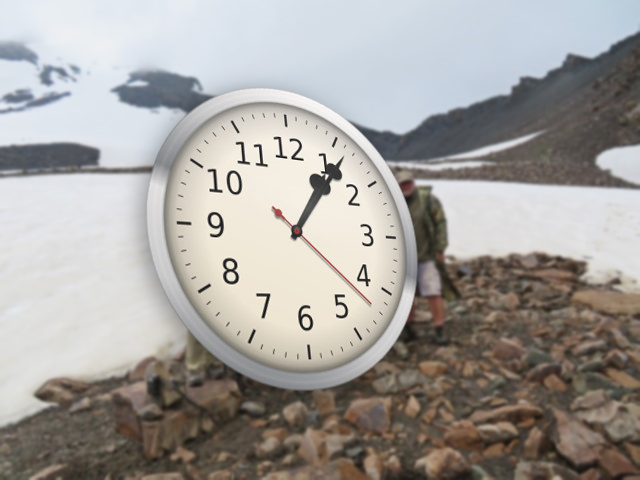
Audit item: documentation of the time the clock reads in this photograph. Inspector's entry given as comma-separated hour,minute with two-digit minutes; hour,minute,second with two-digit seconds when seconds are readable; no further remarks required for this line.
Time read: 1,06,22
